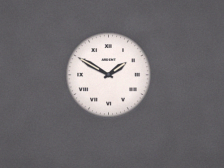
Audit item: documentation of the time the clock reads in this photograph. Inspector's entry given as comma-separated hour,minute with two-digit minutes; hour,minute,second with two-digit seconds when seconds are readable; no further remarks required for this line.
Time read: 1,50
